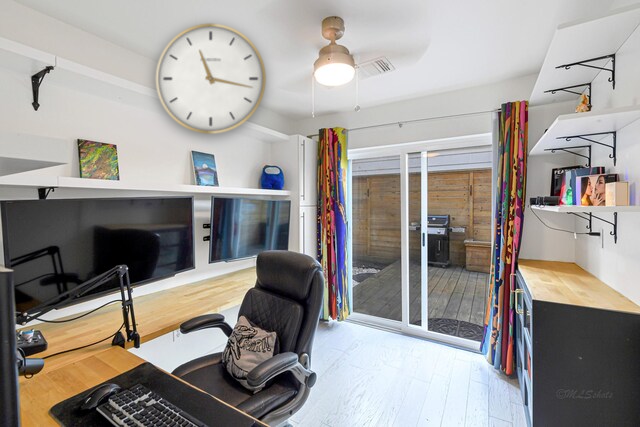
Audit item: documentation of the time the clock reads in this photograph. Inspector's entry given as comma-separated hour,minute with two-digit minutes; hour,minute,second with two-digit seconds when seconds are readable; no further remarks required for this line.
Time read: 11,17
